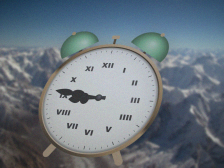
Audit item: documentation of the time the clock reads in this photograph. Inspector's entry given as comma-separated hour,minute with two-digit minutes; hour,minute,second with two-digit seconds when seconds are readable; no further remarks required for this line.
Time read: 8,46
